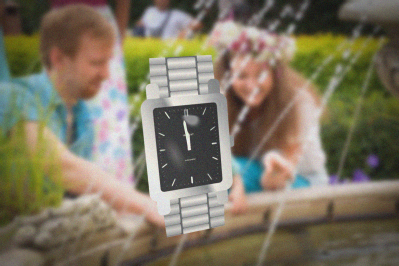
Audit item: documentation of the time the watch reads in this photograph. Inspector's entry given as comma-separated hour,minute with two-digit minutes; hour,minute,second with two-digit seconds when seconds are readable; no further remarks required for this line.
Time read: 11,59
